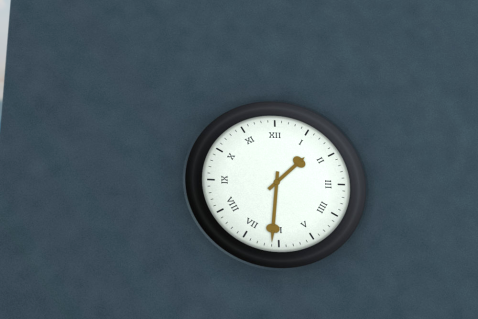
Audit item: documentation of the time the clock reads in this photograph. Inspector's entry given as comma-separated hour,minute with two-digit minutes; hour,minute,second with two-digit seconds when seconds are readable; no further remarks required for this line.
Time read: 1,31
